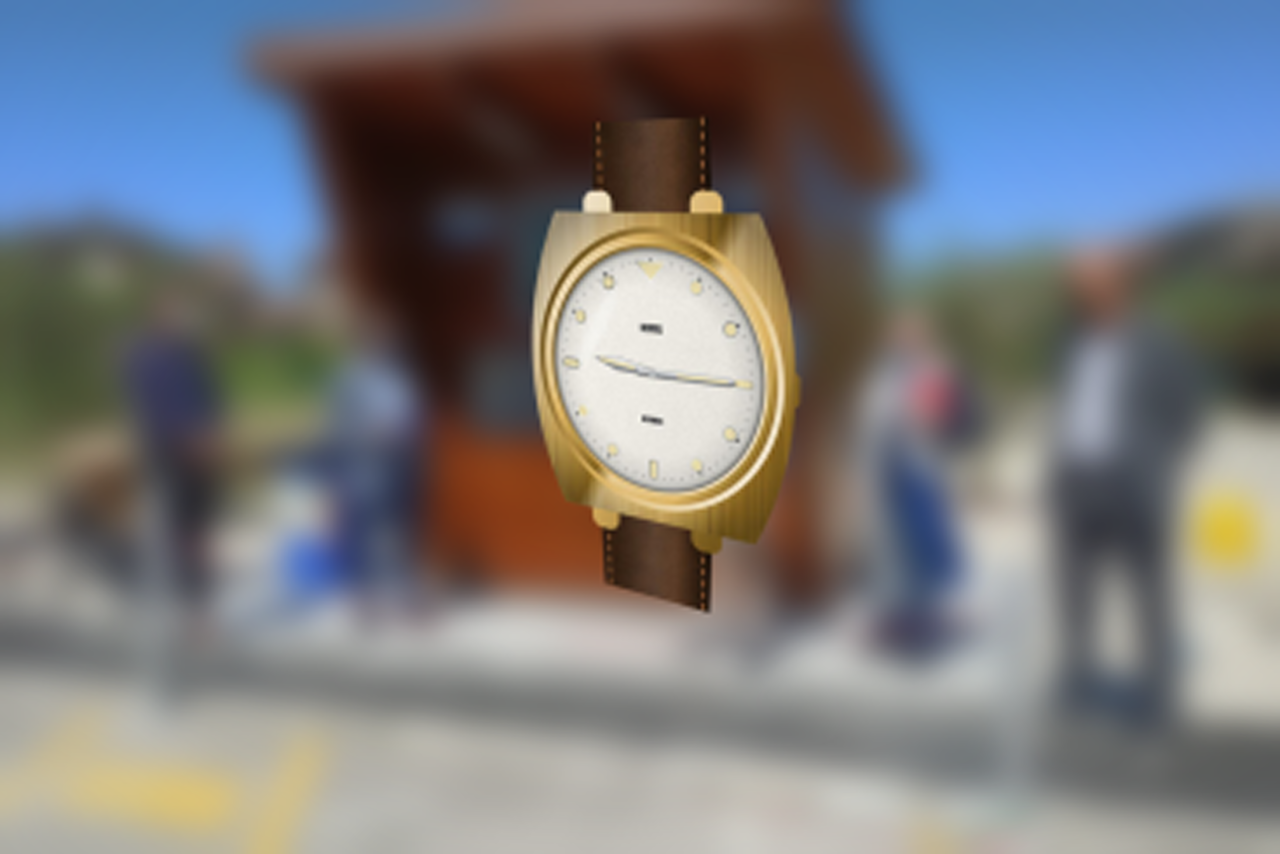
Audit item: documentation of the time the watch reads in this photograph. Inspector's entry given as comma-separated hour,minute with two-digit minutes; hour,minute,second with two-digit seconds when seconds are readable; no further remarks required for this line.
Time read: 9,15
